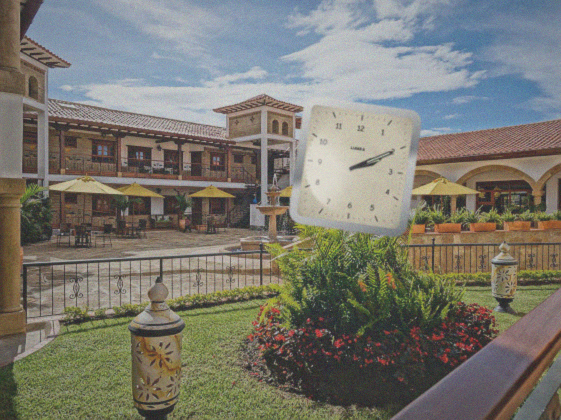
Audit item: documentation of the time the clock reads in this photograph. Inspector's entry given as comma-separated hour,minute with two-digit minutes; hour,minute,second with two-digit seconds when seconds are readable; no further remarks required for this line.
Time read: 2,10
